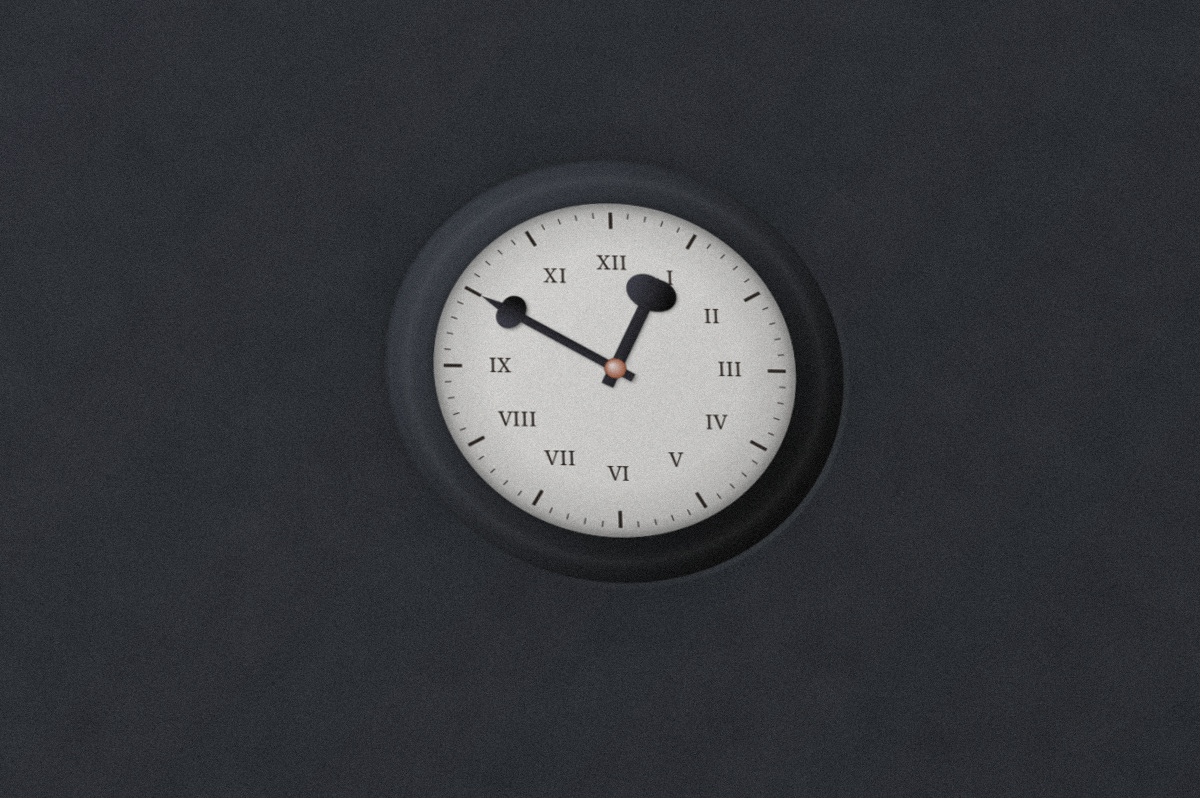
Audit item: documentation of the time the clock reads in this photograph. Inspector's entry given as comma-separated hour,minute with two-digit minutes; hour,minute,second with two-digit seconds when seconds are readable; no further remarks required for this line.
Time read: 12,50
